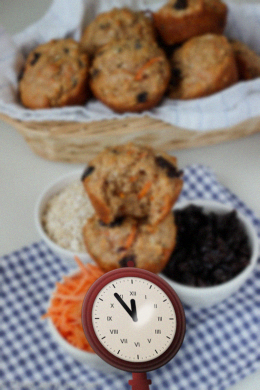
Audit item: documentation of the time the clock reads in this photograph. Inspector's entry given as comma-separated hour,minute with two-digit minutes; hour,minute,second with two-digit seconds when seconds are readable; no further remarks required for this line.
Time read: 11,54
